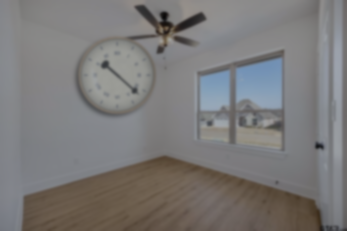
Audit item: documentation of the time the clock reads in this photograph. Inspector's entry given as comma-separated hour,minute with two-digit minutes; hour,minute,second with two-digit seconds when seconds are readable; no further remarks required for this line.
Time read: 10,22
